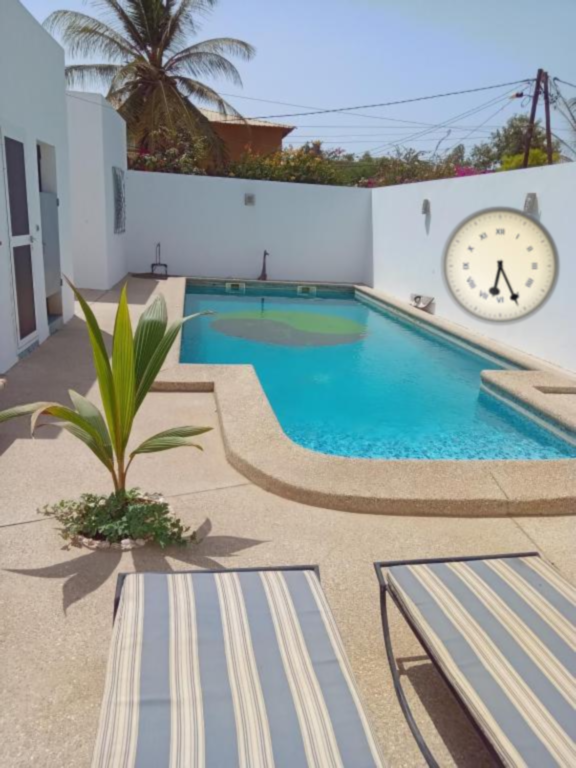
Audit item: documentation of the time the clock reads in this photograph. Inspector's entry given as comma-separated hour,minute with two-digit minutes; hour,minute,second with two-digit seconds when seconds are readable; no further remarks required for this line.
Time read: 6,26
